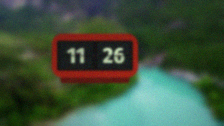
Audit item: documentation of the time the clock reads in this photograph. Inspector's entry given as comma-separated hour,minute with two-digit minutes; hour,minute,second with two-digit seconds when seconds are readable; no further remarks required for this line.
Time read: 11,26
